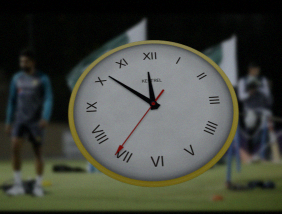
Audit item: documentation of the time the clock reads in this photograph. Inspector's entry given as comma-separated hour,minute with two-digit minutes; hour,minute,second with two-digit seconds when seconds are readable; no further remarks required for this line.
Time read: 11,51,36
